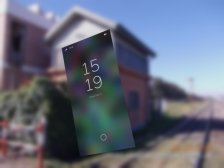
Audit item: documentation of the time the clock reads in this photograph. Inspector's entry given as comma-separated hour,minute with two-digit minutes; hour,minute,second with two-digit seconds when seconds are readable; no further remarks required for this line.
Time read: 15,19
